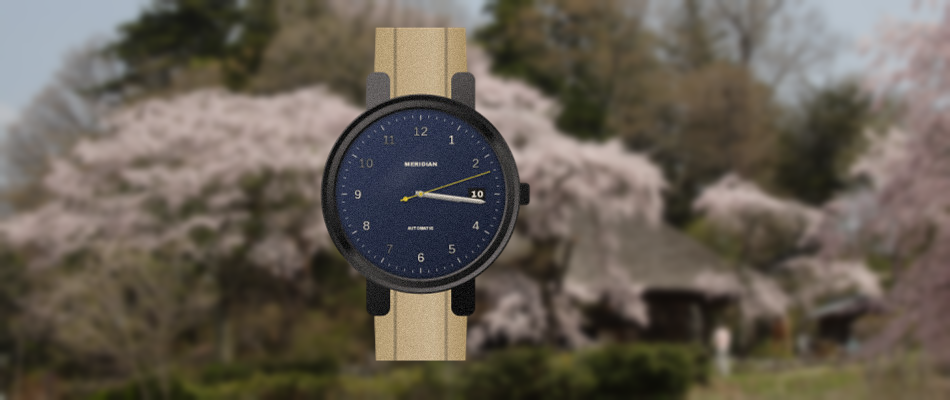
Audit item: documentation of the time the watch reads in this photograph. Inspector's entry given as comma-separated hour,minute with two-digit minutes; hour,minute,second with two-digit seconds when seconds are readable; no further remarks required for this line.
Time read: 3,16,12
